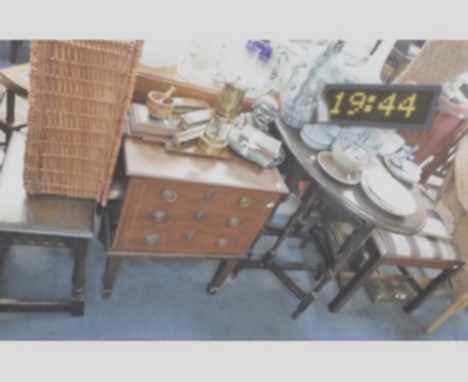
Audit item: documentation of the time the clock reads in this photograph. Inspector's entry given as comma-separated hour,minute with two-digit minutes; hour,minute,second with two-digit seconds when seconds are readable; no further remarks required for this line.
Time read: 19,44
